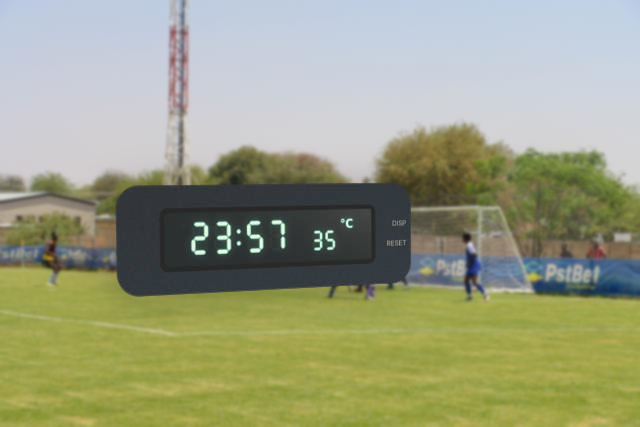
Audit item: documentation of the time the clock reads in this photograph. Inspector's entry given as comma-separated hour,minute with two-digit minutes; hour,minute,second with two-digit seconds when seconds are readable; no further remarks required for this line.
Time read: 23,57
